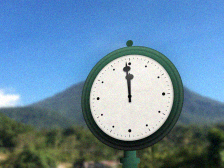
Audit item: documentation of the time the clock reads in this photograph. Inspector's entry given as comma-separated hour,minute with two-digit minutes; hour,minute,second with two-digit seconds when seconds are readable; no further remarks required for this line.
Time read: 11,59
